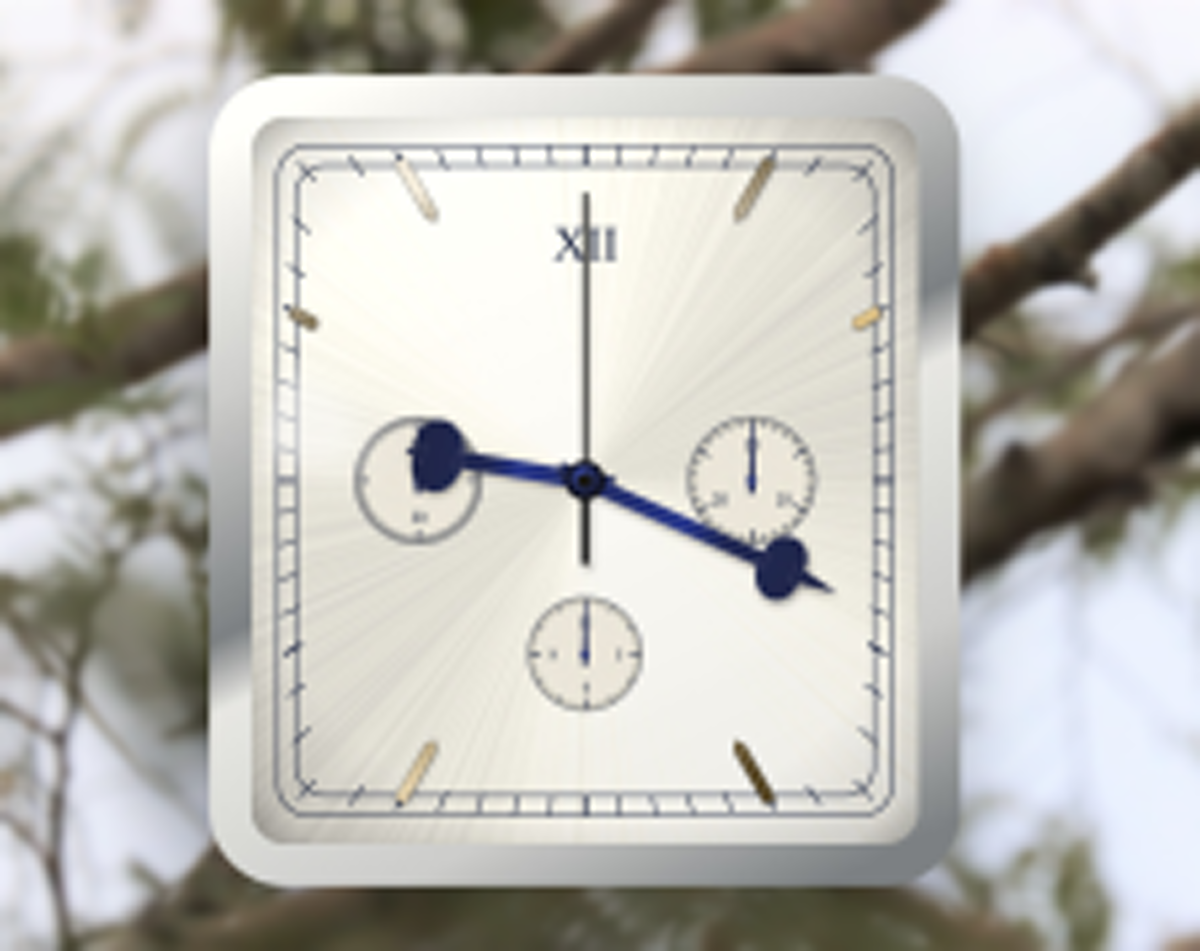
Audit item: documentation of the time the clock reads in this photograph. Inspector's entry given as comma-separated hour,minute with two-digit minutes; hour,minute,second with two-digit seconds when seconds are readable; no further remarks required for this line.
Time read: 9,19
